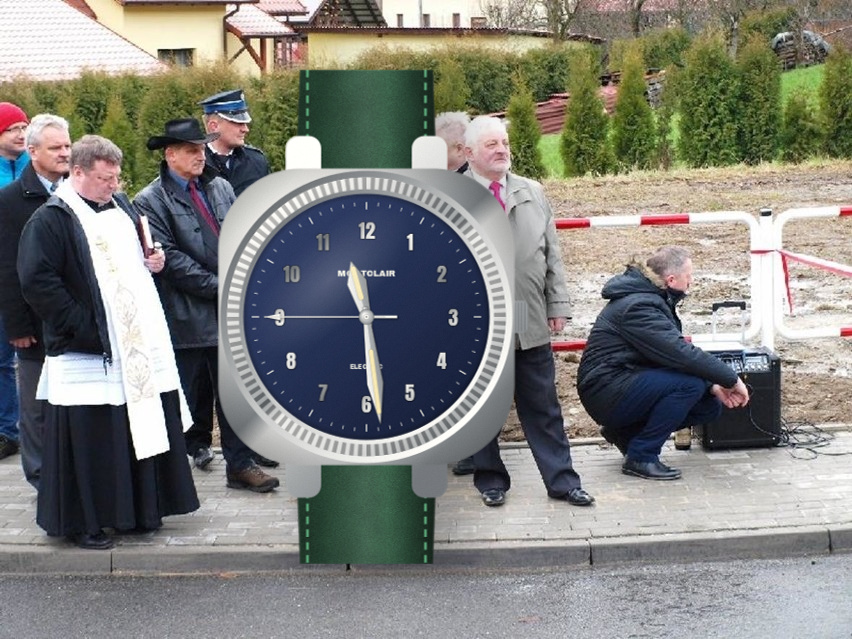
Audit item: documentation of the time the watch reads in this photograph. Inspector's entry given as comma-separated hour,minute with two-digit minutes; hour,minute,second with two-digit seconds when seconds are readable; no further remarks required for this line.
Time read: 11,28,45
